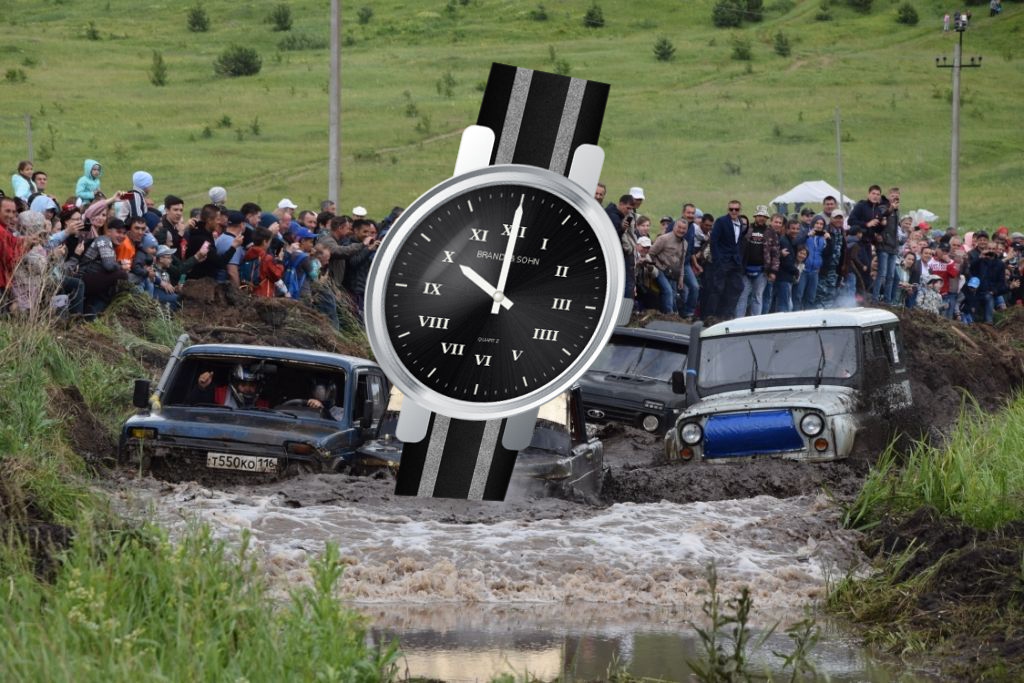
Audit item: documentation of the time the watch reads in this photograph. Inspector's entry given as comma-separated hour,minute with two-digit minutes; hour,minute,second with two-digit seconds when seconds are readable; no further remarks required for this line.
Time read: 10,00
